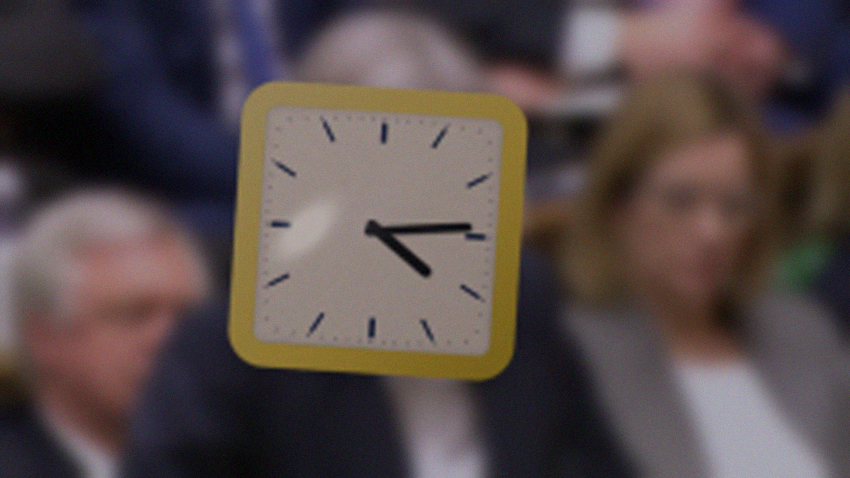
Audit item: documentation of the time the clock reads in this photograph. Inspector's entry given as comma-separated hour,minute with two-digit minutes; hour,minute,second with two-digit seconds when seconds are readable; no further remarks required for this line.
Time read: 4,14
